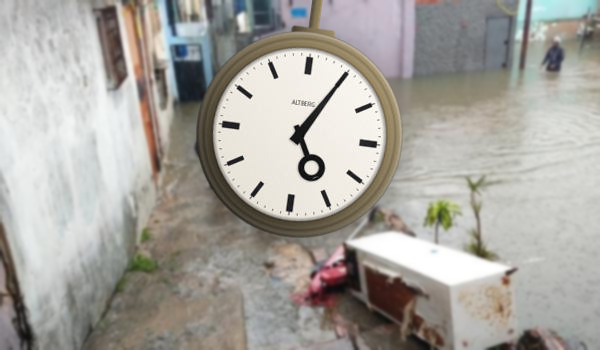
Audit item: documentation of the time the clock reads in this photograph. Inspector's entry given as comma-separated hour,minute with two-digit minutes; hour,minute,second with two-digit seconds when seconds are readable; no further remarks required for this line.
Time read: 5,05
